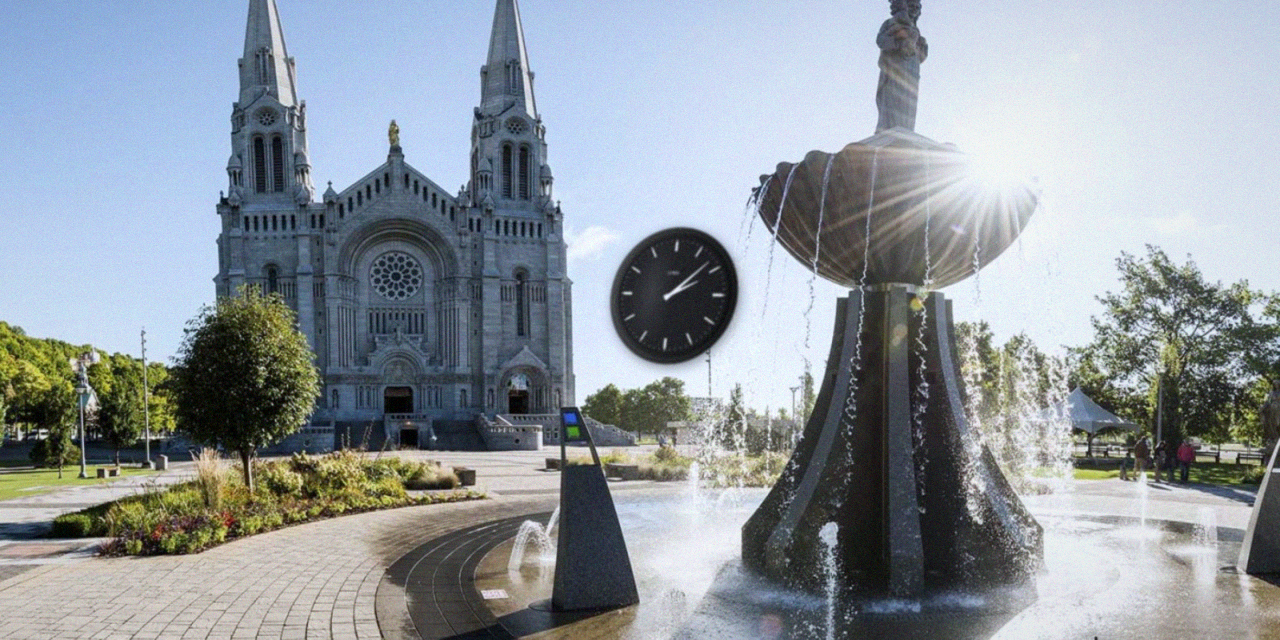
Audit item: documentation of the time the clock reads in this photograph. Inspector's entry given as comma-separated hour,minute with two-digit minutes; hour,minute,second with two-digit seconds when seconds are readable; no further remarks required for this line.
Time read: 2,08
